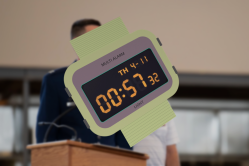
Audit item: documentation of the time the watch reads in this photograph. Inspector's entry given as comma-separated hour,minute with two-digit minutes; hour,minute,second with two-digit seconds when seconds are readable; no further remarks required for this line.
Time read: 0,57,32
